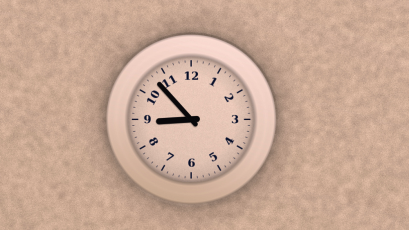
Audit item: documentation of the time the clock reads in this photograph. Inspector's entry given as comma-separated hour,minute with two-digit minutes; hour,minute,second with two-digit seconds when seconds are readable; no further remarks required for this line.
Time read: 8,53
